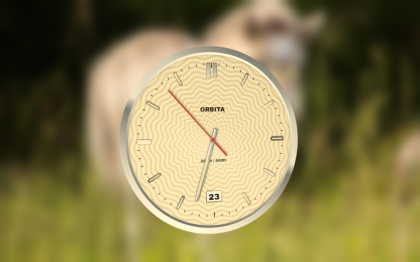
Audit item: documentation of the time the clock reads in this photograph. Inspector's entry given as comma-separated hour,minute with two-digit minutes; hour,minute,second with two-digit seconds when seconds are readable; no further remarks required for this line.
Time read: 6,32,53
